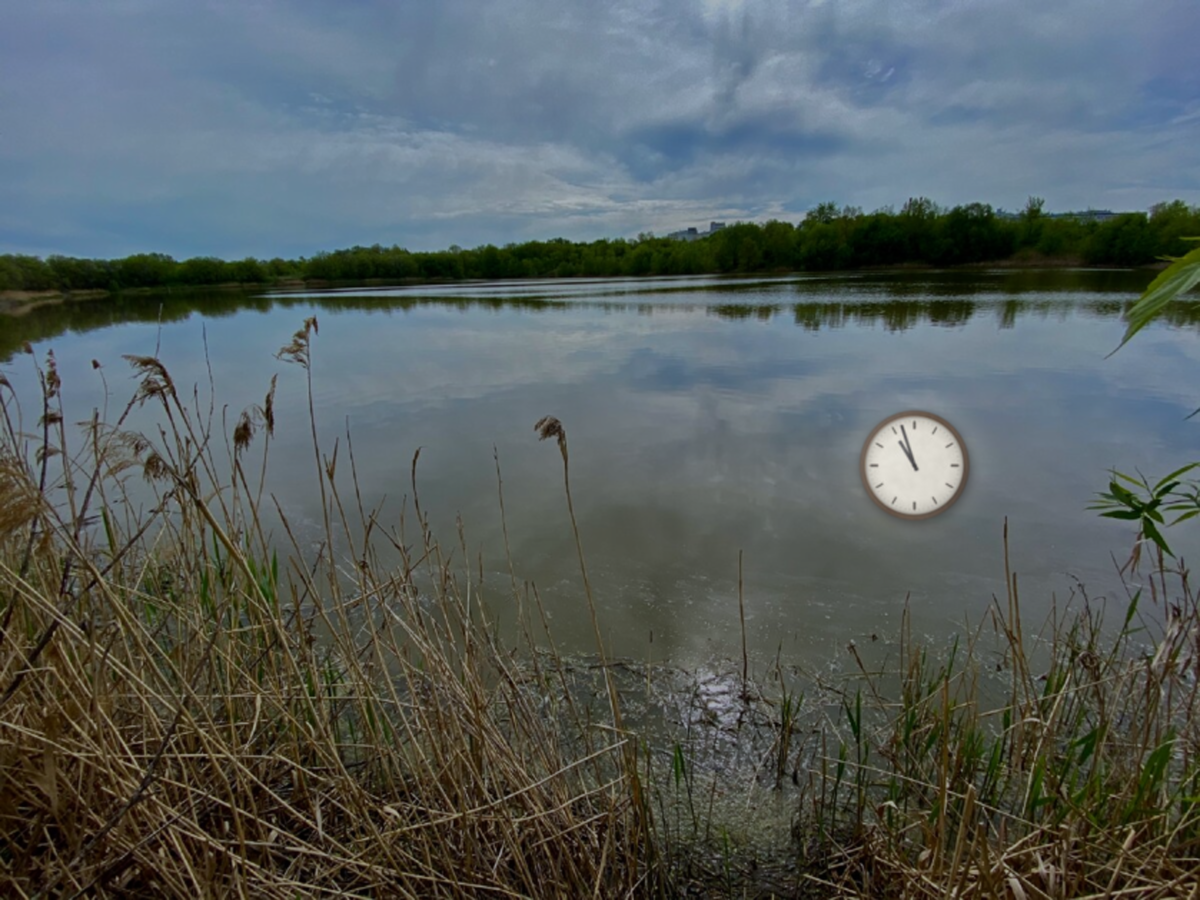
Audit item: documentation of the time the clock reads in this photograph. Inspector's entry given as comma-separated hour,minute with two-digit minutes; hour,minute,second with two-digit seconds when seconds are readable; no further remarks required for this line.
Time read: 10,57
